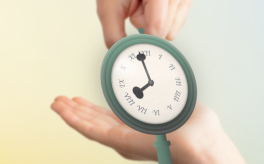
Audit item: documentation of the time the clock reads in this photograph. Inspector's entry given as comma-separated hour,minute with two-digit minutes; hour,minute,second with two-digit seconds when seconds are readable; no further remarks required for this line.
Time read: 7,58
